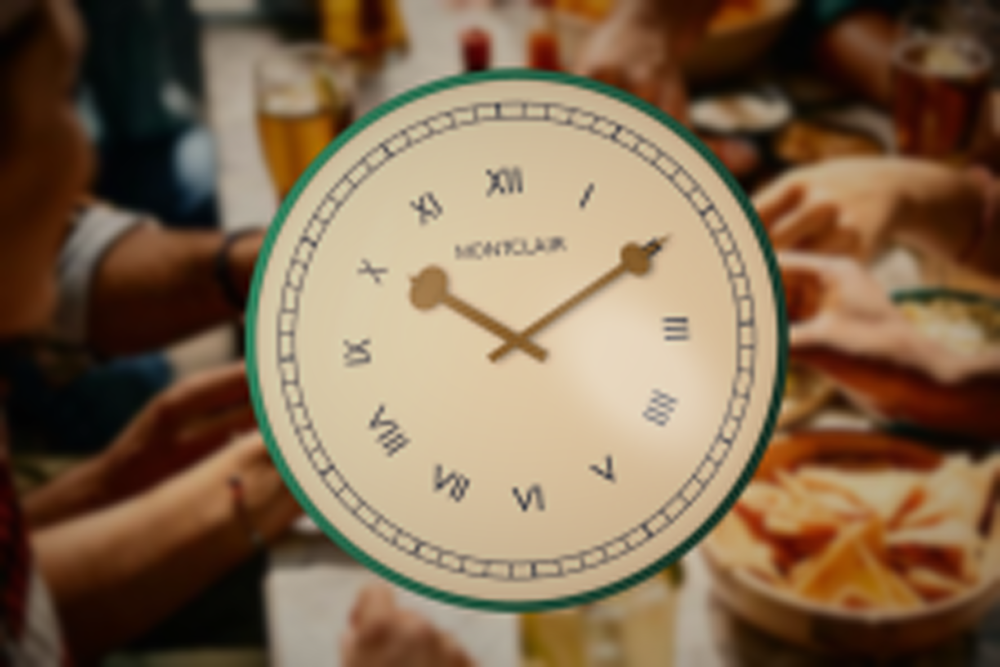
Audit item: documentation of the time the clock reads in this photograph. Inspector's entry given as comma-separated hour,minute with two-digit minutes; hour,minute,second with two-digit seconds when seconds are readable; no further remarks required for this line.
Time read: 10,10
